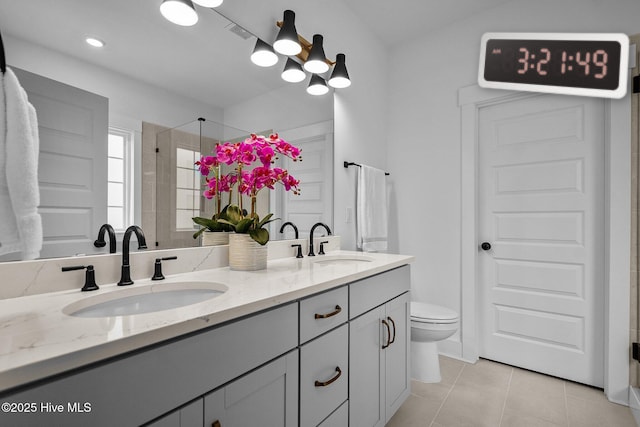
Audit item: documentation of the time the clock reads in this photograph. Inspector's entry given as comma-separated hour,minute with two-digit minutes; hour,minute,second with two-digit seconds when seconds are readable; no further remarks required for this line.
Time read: 3,21,49
